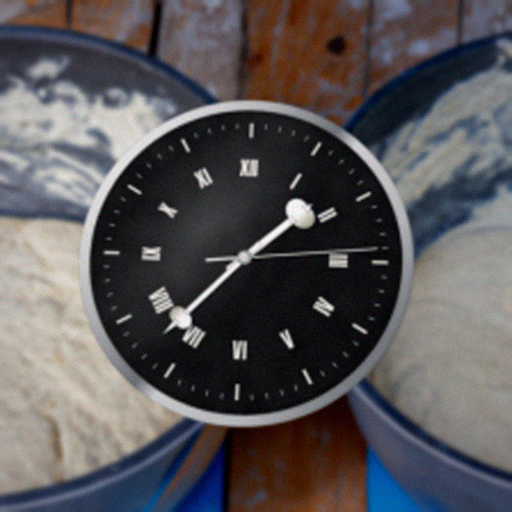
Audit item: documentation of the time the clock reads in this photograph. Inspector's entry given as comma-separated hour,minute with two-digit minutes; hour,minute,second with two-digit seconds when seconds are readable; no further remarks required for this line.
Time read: 1,37,14
